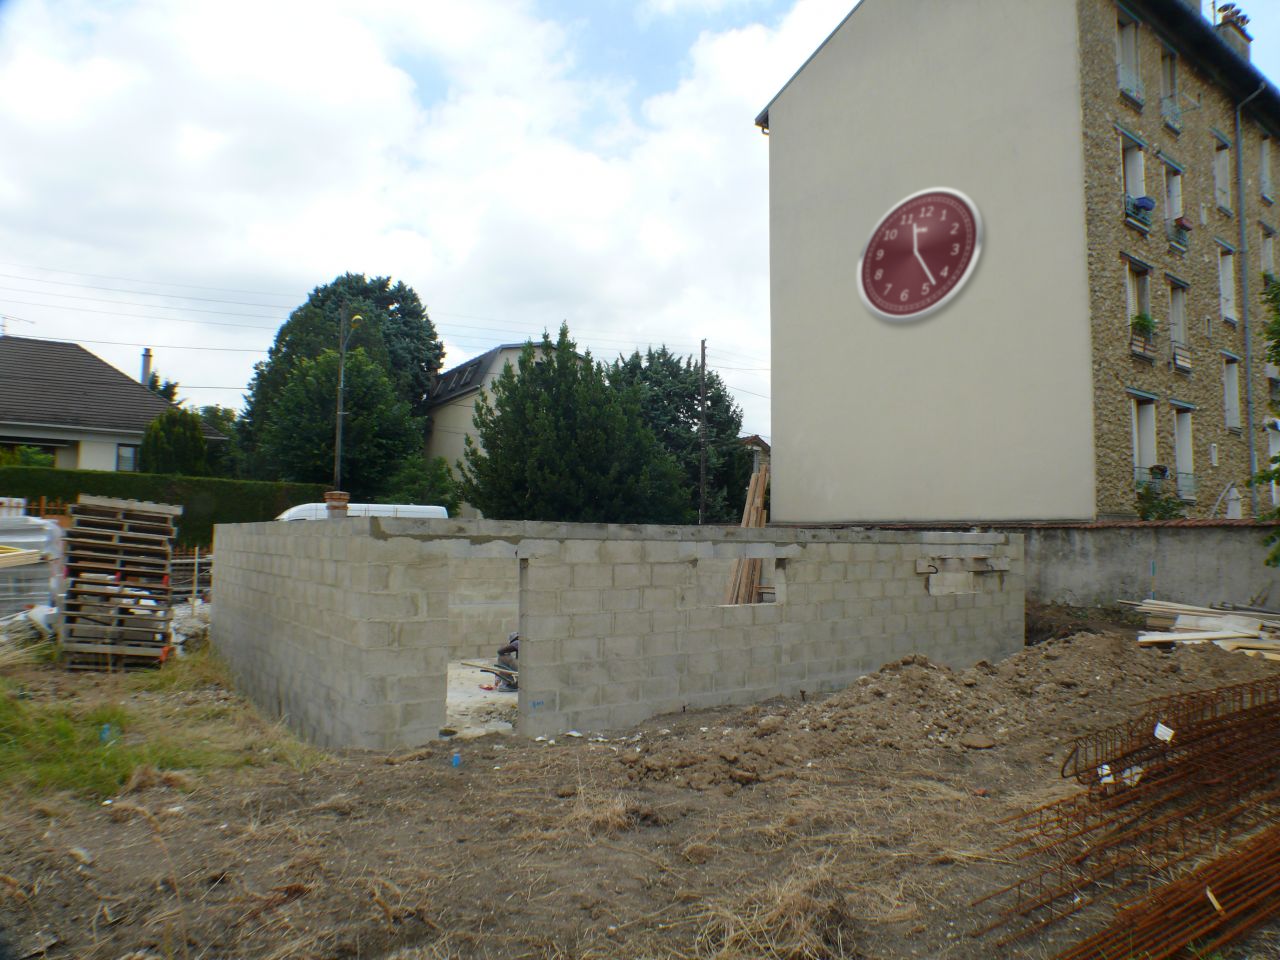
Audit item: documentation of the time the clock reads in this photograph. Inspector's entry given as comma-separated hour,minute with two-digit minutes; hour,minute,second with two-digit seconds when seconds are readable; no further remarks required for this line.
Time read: 11,23
